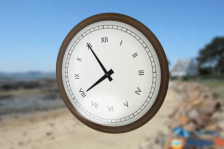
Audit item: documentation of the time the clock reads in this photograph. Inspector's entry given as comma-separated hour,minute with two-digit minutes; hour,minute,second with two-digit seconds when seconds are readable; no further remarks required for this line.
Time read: 7,55
